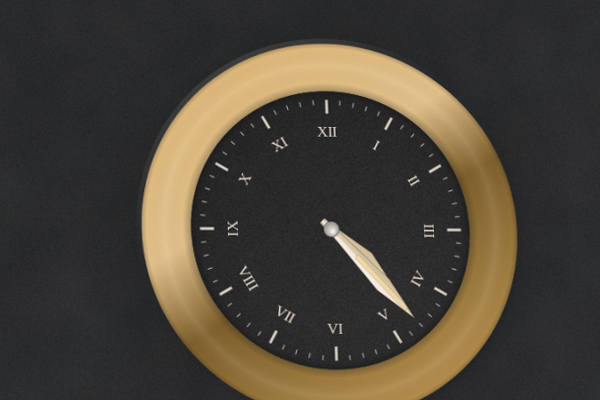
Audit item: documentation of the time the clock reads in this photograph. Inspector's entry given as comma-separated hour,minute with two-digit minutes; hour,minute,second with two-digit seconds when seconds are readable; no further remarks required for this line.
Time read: 4,23
